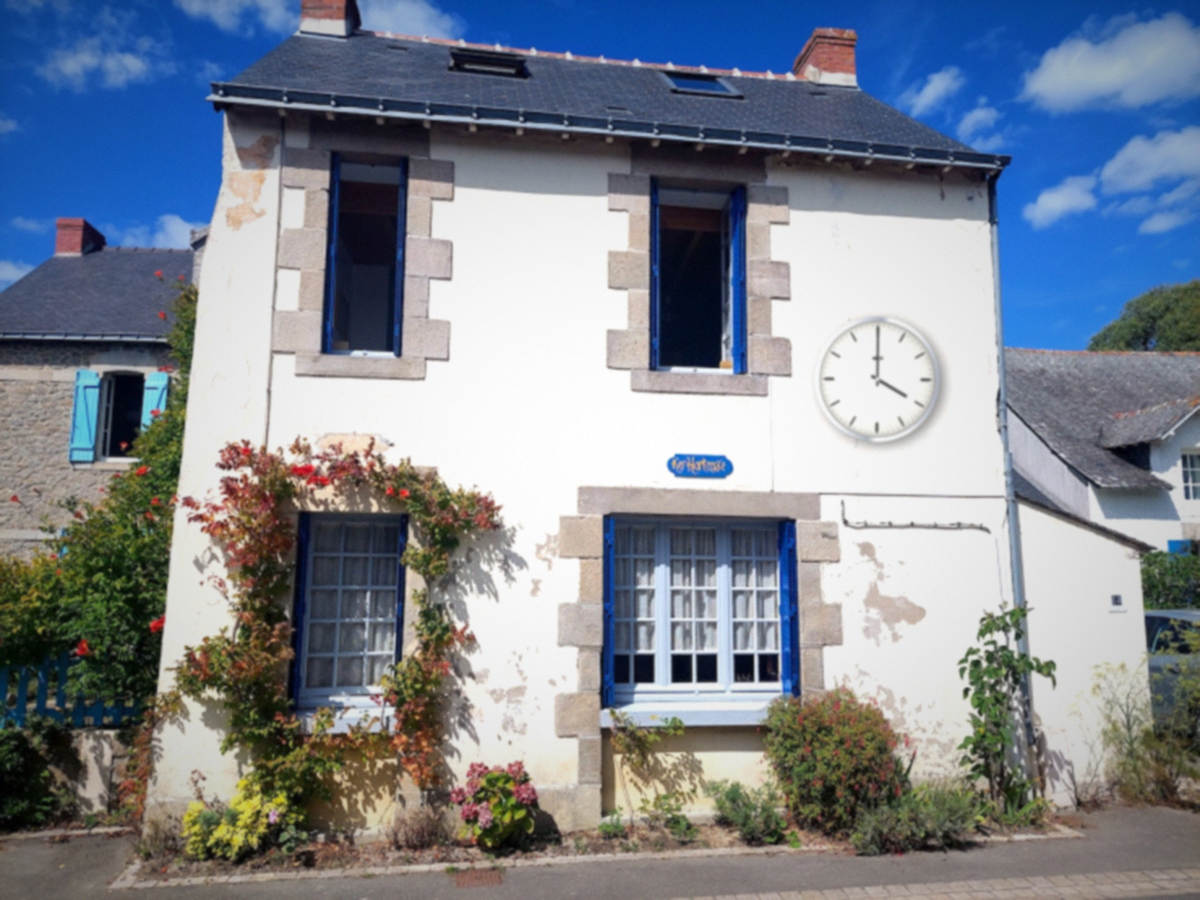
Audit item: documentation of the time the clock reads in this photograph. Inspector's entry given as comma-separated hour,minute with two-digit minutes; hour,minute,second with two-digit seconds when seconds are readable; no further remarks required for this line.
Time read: 4,00
